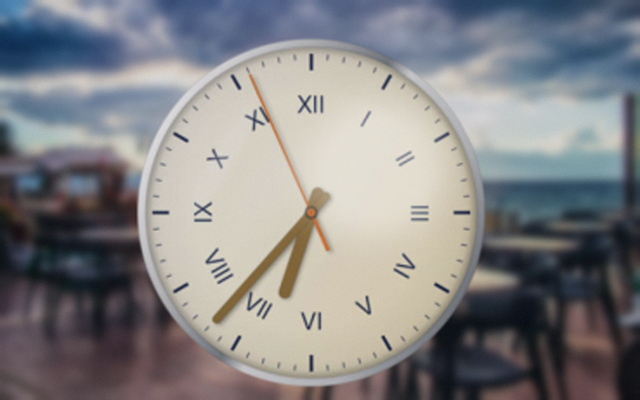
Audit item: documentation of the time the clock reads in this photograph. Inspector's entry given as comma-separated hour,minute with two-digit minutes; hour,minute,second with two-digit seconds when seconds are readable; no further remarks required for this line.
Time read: 6,36,56
